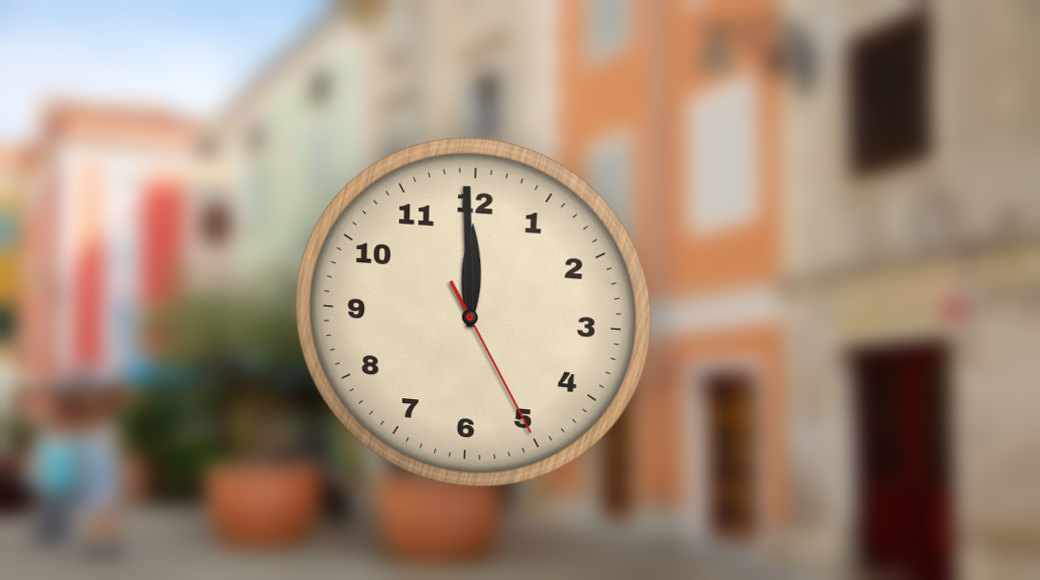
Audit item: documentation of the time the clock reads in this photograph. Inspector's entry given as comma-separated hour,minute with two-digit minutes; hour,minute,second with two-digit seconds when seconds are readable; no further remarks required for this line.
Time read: 11,59,25
